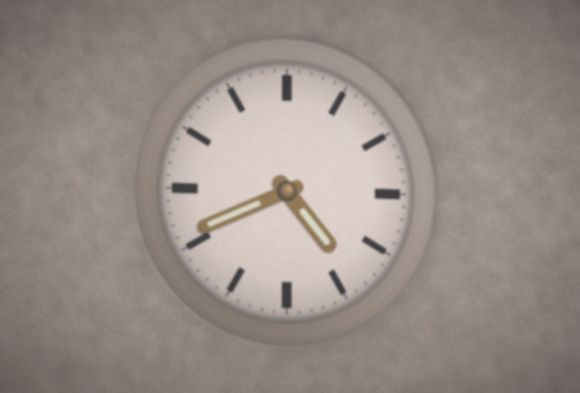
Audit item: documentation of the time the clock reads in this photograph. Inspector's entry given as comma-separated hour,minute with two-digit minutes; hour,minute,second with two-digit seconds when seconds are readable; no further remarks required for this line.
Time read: 4,41
